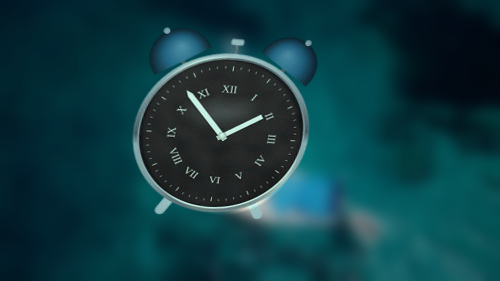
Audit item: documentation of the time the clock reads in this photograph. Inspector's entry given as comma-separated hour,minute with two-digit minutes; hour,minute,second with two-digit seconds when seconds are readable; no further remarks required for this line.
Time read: 1,53
